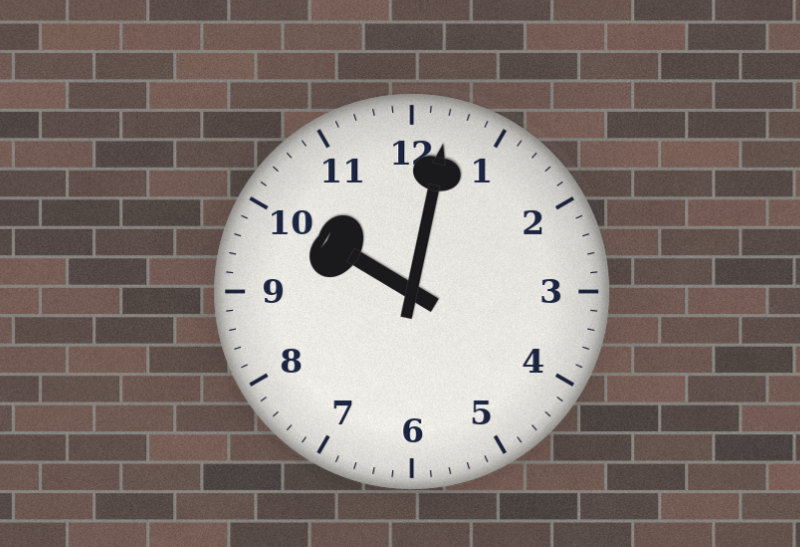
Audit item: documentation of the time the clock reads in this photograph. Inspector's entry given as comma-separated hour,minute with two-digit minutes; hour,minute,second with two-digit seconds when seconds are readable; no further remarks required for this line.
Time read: 10,02
